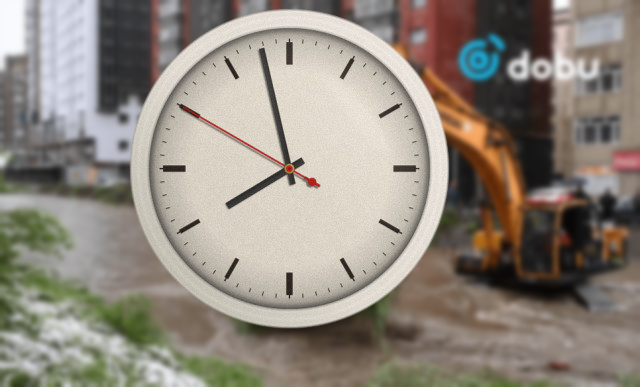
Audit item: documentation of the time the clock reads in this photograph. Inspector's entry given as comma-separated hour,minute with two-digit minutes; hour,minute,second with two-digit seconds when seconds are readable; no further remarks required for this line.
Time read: 7,57,50
